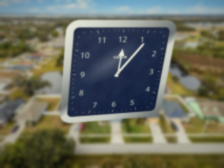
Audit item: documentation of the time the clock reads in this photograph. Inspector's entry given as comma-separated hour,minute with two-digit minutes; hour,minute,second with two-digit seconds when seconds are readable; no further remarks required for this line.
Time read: 12,06
